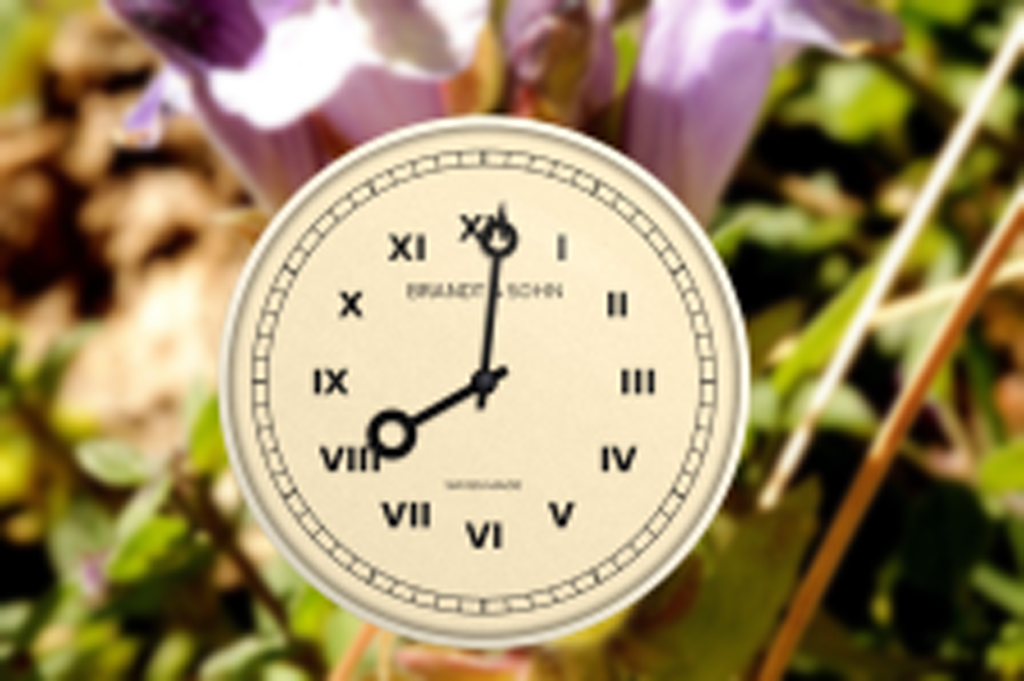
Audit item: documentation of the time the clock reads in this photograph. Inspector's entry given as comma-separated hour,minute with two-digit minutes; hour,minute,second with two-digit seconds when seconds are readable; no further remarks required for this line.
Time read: 8,01
